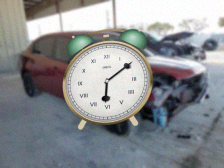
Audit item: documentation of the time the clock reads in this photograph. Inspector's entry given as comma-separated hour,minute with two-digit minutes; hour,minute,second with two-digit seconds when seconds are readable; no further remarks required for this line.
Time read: 6,09
